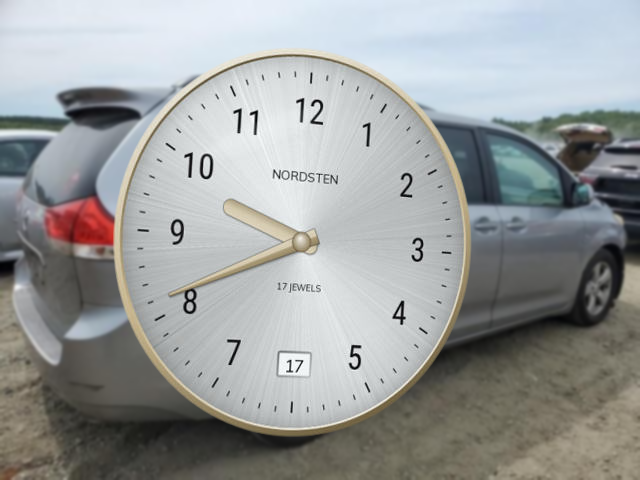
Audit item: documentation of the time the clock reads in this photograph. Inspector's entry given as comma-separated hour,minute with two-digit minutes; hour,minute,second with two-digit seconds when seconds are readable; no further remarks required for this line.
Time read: 9,41
